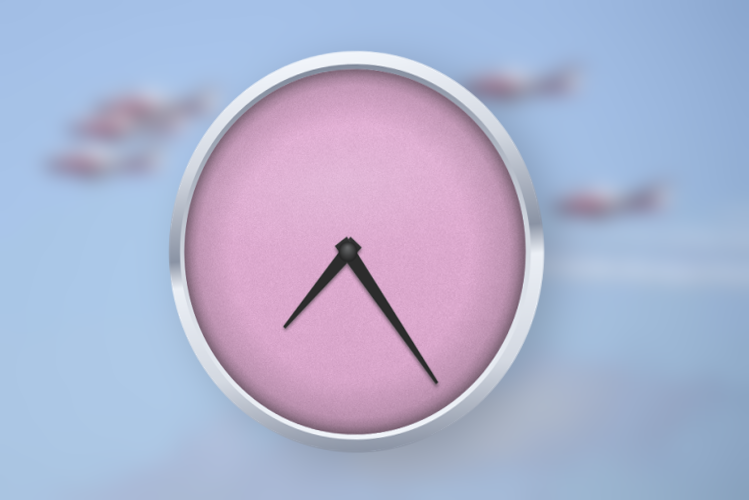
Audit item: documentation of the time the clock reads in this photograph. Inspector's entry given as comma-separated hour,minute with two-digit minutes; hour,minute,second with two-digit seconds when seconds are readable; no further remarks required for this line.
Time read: 7,24
